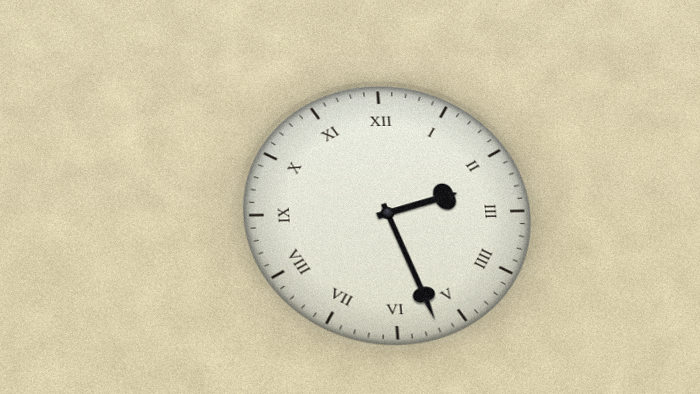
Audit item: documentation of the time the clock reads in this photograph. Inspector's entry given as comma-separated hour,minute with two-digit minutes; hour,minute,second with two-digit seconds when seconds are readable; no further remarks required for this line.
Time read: 2,27
